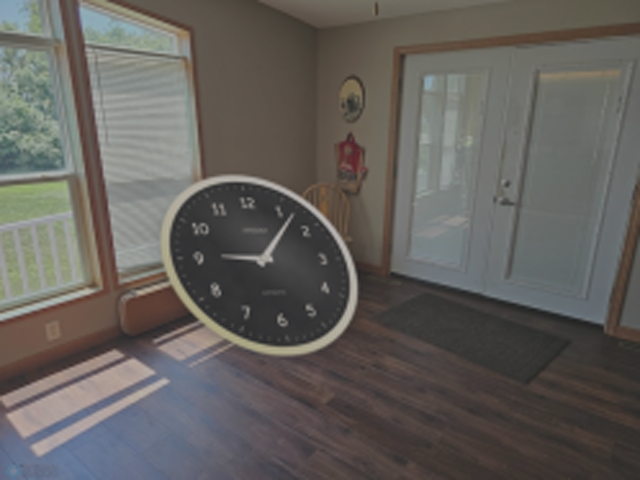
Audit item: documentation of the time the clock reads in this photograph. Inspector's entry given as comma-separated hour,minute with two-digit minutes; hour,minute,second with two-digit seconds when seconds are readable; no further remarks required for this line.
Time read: 9,07
